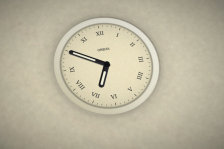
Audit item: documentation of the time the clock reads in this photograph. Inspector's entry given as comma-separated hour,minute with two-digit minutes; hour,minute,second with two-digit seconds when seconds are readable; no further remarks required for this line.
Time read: 6,50
